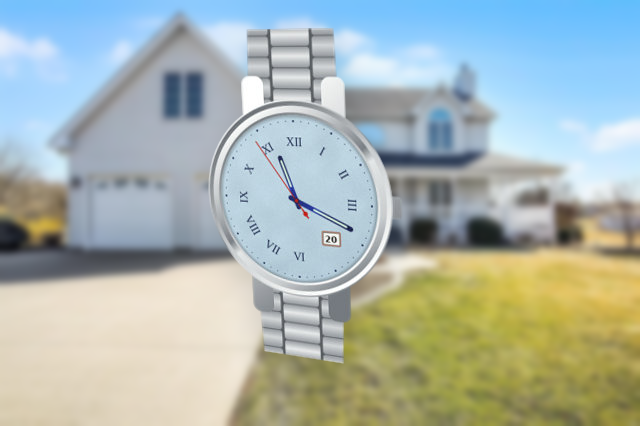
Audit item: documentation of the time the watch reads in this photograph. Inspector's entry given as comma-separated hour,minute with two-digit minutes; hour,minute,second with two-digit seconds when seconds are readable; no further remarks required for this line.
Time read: 11,18,54
